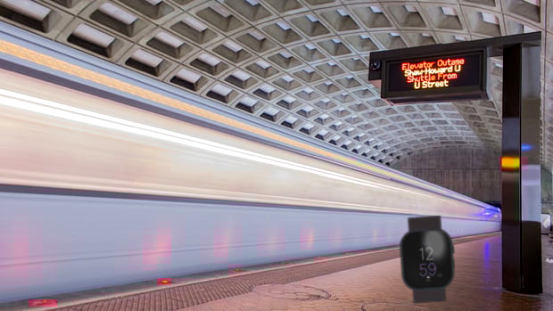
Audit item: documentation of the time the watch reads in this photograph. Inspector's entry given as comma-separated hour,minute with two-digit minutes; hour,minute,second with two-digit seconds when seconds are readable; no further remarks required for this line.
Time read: 12,59
